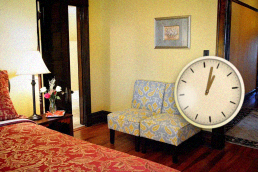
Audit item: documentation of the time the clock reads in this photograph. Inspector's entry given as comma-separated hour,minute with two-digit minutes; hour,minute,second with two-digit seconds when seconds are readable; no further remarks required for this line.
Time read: 1,03
